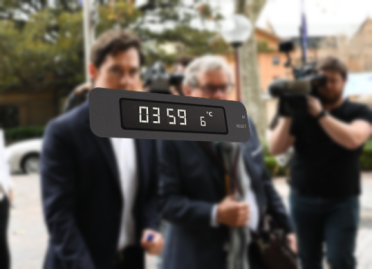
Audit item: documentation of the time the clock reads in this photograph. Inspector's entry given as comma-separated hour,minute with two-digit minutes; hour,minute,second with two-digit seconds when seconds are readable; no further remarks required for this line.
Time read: 3,59
